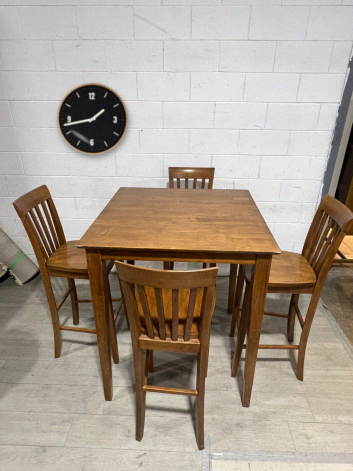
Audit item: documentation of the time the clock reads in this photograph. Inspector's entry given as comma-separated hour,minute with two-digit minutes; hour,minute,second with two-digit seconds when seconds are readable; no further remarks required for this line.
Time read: 1,43
